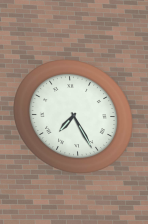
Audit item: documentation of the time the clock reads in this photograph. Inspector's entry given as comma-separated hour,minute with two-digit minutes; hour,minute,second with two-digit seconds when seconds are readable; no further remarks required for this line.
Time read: 7,26
